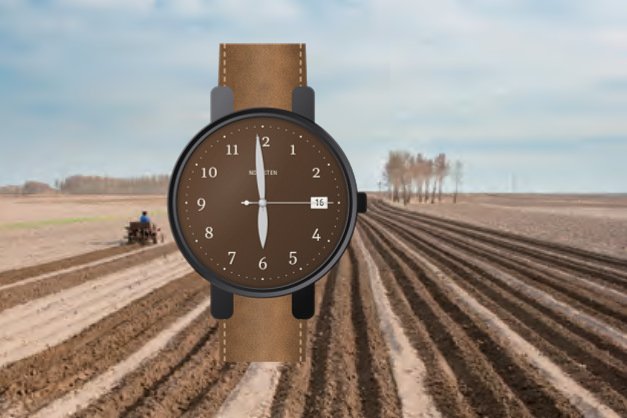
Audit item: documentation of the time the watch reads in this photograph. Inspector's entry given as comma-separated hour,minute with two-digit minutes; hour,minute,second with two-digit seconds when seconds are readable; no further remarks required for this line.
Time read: 5,59,15
